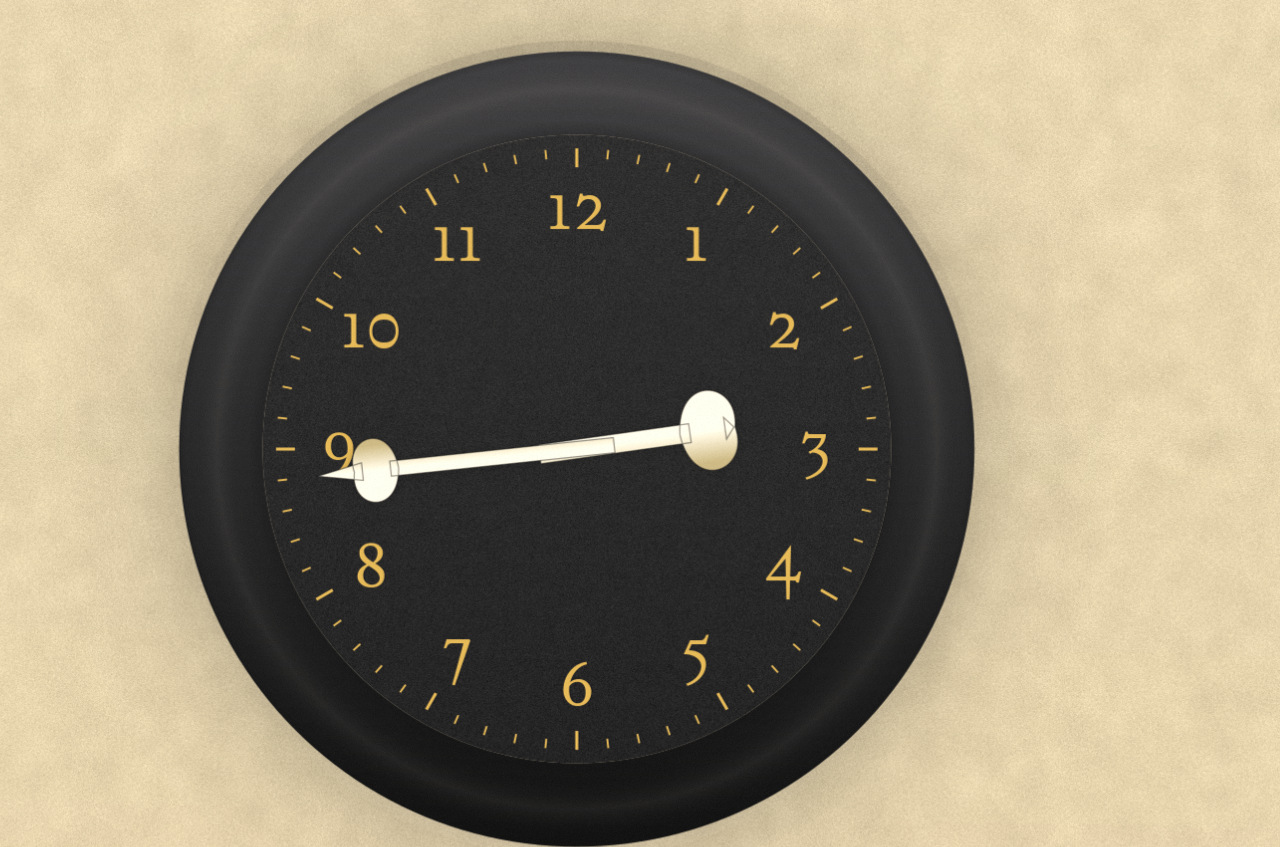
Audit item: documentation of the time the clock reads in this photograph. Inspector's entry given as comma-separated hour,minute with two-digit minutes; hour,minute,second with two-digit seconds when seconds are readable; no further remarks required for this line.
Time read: 2,44
